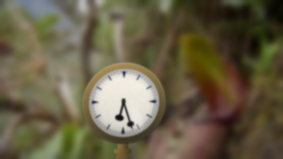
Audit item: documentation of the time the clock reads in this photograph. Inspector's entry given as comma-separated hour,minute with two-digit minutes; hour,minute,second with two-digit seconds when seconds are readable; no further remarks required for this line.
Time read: 6,27
